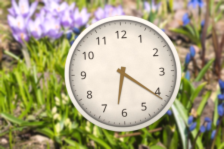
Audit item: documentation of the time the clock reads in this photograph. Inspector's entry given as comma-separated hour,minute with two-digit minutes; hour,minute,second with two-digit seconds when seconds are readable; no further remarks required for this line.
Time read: 6,21
